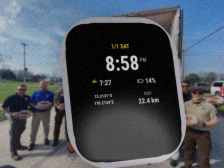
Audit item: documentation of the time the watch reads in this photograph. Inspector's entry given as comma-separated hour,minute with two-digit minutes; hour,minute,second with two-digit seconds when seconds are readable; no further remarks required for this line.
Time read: 8,58
